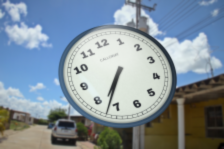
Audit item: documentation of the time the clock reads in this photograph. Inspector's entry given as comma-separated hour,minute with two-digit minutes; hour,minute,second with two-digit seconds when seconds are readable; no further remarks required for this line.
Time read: 7,37
